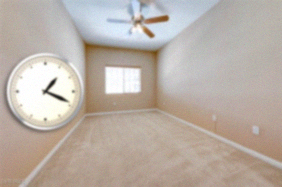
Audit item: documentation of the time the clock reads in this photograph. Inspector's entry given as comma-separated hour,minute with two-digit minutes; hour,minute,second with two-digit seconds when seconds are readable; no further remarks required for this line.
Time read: 1,19
